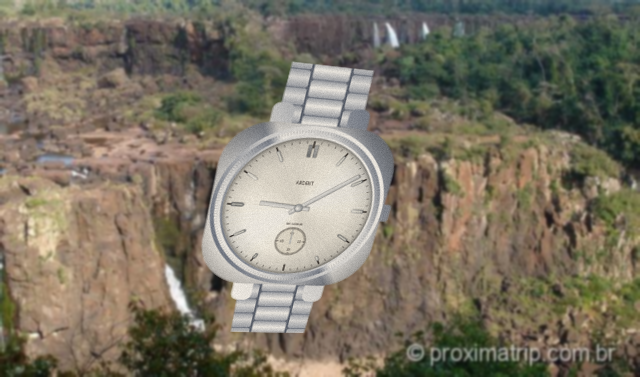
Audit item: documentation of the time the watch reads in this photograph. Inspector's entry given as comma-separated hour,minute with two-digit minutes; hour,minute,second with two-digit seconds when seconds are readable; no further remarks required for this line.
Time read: 9,09
